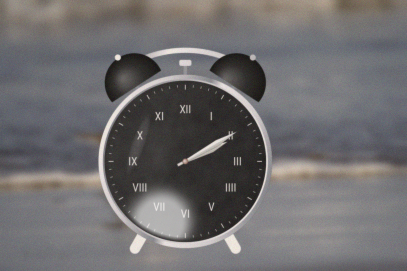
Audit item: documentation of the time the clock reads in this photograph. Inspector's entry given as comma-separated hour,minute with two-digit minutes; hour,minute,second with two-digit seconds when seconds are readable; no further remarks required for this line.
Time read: 2,10
